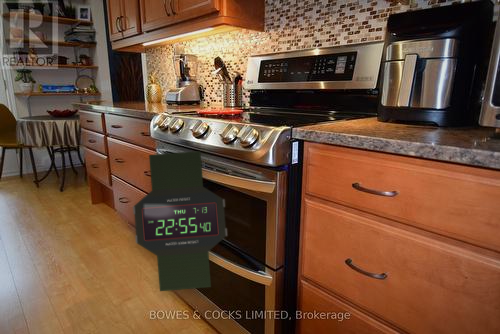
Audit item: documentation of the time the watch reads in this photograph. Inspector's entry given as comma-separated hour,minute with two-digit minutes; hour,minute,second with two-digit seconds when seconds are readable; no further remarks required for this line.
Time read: 22,55,40
